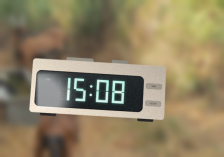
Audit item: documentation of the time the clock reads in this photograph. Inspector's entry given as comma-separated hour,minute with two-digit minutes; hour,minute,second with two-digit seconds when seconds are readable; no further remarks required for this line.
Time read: 15,08
